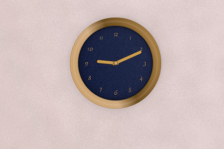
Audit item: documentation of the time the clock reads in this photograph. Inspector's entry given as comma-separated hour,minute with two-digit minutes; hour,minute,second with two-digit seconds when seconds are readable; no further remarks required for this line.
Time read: 9,11
